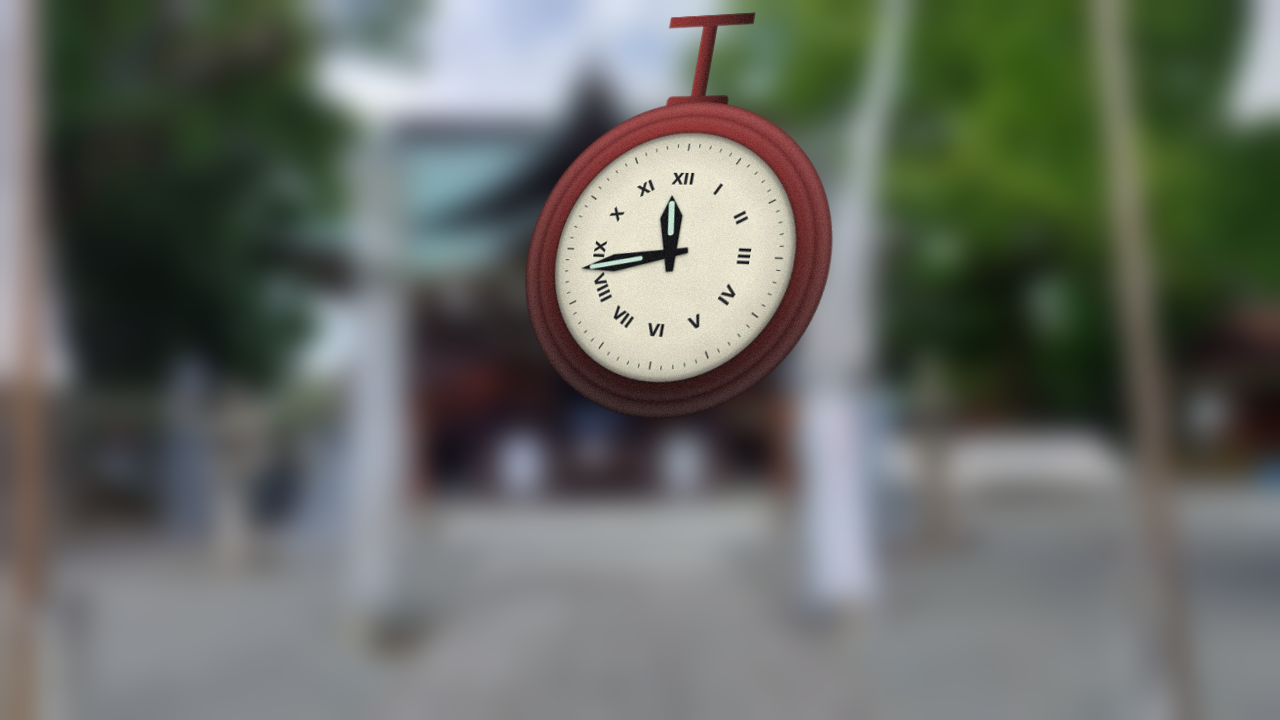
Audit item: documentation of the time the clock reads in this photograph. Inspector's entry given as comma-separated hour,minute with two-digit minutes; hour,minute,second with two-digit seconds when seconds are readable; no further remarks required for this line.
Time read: 11,43
